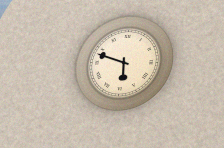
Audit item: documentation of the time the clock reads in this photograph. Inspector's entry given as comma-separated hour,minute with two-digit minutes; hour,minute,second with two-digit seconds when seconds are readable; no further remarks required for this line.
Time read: 5,48
